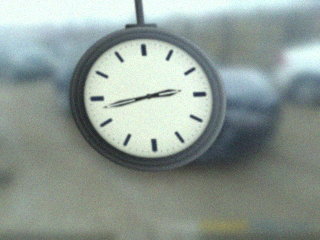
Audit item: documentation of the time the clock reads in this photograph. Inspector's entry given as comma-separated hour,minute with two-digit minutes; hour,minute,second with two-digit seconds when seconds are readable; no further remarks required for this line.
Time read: 2,43
